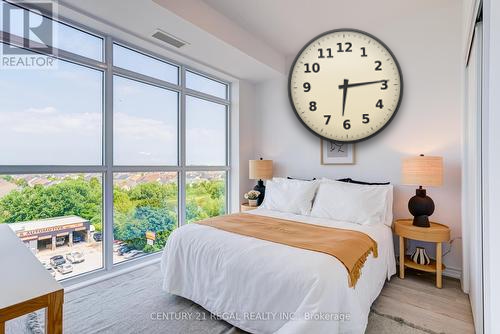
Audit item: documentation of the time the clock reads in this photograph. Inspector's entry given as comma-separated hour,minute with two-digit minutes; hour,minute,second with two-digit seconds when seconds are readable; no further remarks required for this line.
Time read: 6,14
